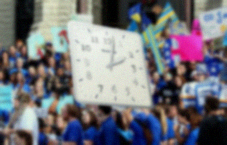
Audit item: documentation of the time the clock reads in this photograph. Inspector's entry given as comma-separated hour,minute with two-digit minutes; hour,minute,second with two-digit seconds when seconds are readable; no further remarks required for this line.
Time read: 2,02
